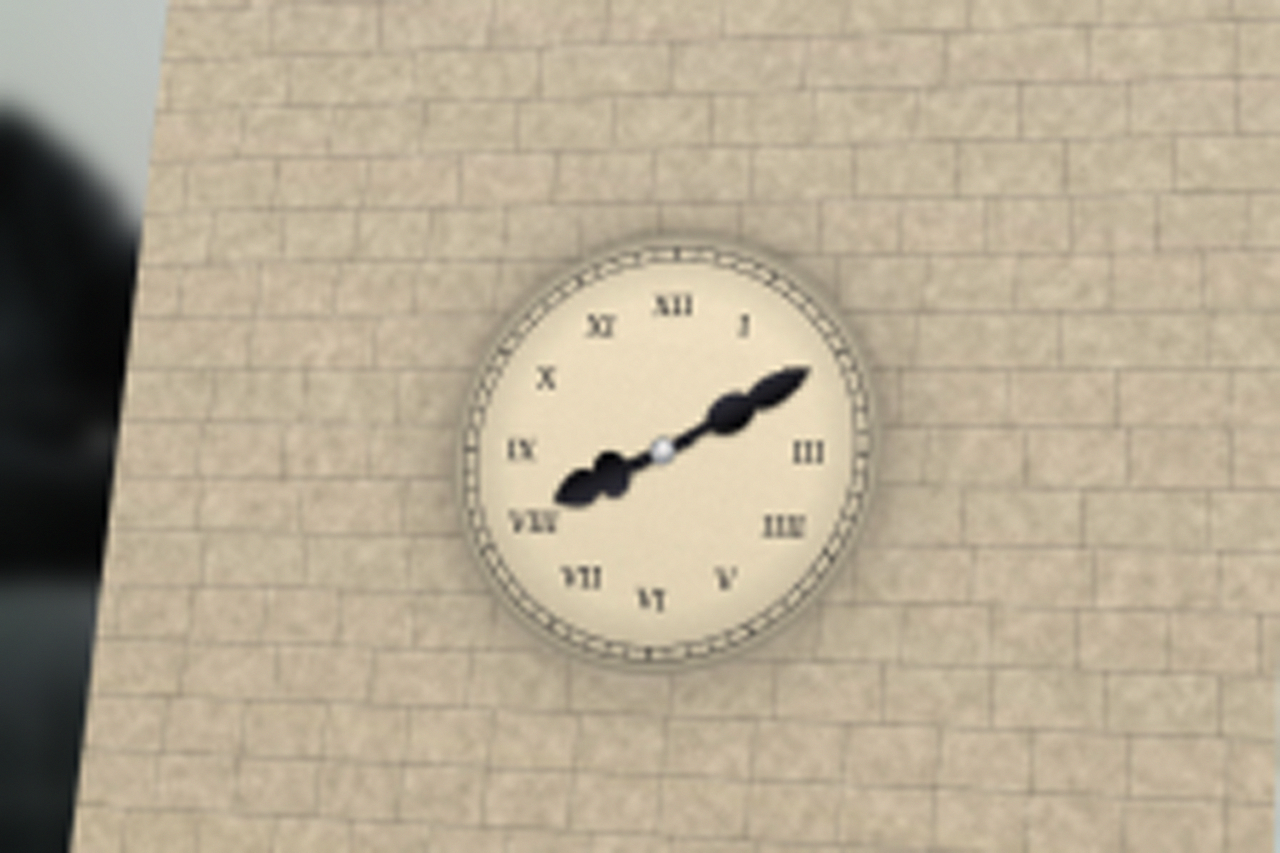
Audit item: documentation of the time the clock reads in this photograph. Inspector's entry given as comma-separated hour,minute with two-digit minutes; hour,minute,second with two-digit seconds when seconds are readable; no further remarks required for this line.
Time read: 8,10
